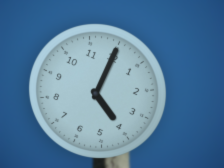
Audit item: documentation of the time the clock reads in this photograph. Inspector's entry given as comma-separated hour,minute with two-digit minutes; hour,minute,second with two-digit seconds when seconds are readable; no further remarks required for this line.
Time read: 4,00
